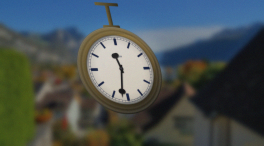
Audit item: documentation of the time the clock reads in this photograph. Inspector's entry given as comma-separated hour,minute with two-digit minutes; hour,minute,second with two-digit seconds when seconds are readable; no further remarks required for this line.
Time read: 11,32
